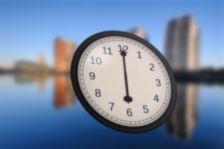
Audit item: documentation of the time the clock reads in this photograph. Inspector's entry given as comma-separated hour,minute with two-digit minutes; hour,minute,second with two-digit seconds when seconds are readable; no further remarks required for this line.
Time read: 6,00
